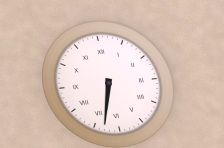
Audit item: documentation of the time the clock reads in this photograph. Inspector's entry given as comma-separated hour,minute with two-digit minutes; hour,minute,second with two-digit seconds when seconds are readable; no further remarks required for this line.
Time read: 6,33
